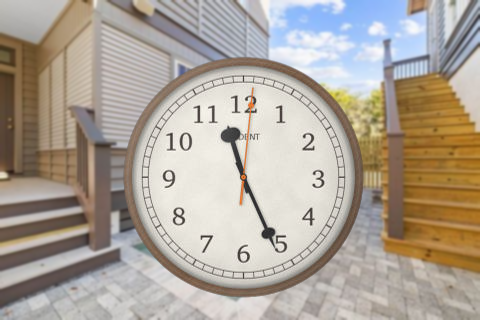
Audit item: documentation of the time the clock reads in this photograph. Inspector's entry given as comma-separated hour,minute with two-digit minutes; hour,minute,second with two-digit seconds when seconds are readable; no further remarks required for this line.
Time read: 11,26,01
